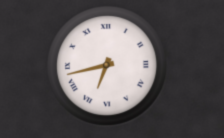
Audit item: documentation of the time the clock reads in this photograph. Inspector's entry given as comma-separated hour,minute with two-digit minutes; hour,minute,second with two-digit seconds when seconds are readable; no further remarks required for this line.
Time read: 6,43
